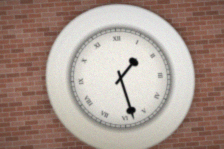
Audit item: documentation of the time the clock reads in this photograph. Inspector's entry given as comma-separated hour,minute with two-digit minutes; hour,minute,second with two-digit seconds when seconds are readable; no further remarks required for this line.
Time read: 1,28
